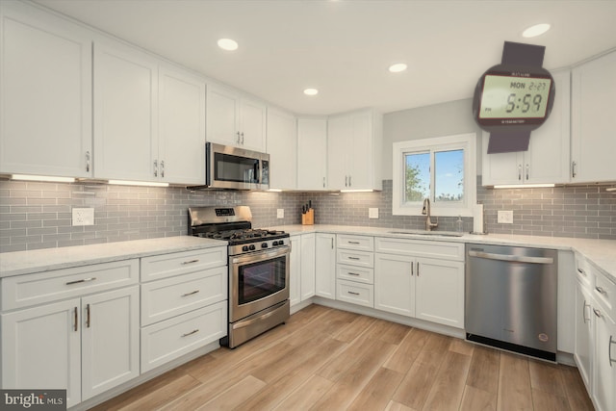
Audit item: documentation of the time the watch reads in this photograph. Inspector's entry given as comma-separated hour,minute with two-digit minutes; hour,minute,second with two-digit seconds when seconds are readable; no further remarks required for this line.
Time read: 5,59
